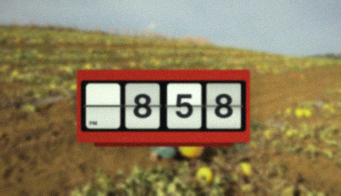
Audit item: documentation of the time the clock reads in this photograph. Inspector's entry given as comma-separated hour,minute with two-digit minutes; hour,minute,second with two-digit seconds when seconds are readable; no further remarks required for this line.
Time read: 8,58
